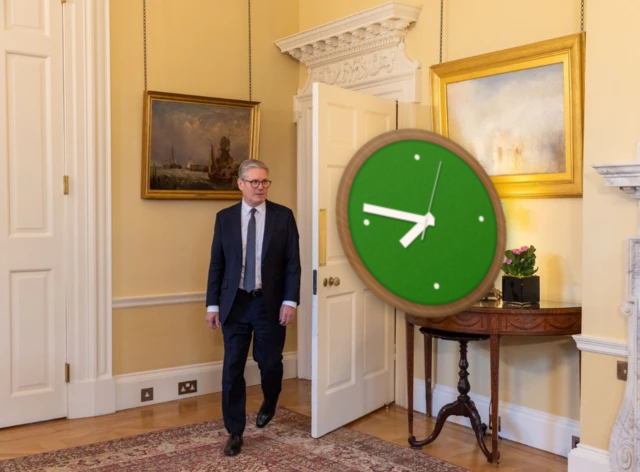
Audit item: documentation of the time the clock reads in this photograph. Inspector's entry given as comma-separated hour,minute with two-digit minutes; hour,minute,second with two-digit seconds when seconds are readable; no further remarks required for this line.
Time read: 7,47,04
